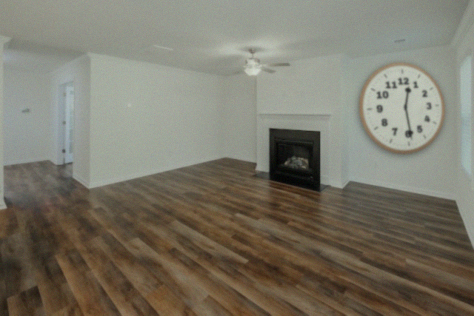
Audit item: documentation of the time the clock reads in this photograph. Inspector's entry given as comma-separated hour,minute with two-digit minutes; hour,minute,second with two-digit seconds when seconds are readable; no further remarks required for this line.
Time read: 12,29
